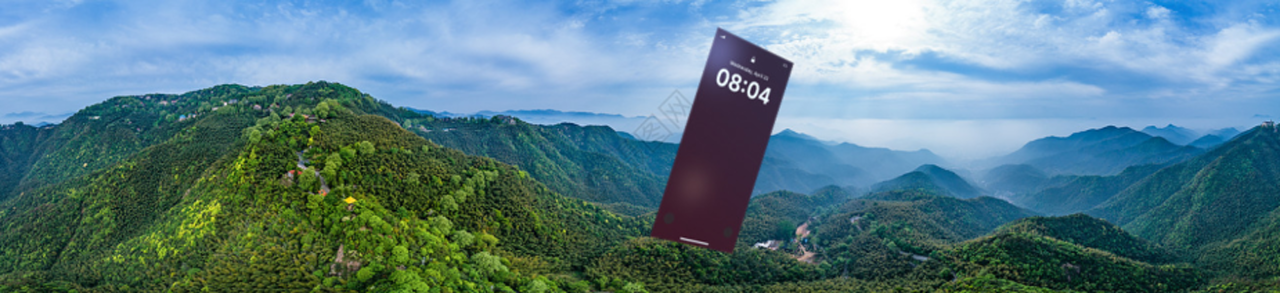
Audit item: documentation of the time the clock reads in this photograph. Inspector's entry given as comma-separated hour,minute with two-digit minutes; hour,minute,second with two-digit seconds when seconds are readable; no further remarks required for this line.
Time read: 8,04
